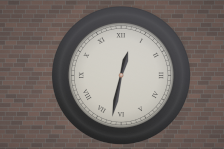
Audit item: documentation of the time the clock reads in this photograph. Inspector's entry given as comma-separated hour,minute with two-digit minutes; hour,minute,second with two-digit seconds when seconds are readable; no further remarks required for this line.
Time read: 12,32
